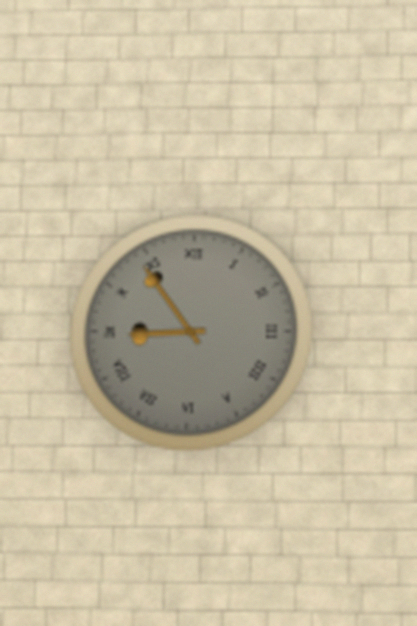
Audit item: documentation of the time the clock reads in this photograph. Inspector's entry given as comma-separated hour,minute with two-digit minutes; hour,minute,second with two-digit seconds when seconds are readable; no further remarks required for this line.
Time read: 8,54
